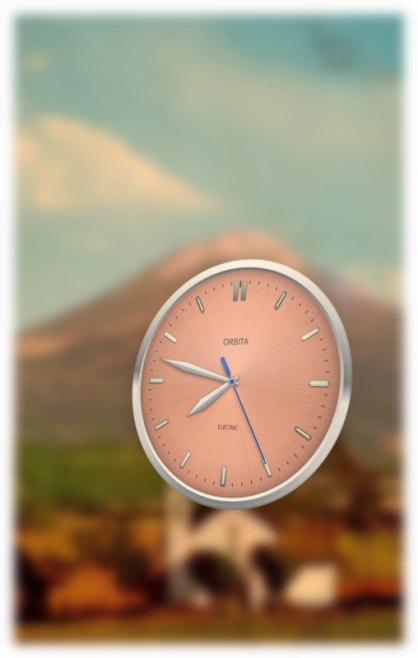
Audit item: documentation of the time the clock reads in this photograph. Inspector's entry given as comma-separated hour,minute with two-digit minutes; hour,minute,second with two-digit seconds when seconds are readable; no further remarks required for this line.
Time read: 7,47,25
